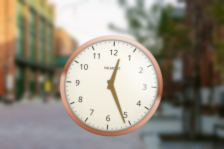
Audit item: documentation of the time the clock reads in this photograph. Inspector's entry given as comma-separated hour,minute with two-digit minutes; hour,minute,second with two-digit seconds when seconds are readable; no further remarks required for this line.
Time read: 12,26
